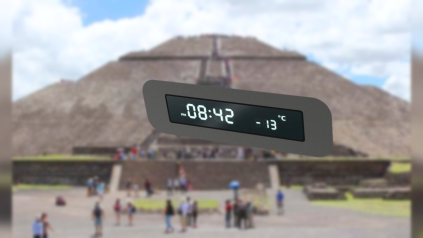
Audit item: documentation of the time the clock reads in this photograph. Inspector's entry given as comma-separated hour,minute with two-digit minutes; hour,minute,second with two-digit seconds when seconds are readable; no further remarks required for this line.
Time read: 8,42
